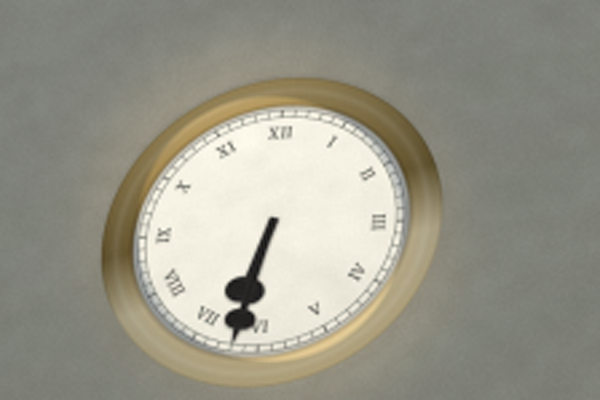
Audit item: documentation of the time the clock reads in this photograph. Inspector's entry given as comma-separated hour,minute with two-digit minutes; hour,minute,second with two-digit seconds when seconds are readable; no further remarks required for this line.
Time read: 6,32
